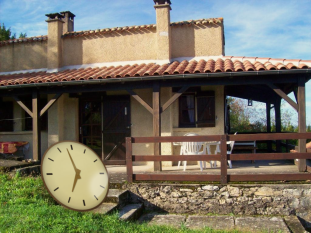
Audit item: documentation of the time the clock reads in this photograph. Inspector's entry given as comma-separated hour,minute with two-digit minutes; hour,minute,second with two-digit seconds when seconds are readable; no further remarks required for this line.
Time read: 6,58
